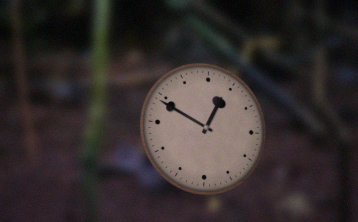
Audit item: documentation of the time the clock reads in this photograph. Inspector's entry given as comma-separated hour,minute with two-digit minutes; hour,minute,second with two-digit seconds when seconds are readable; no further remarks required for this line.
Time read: 12,49
